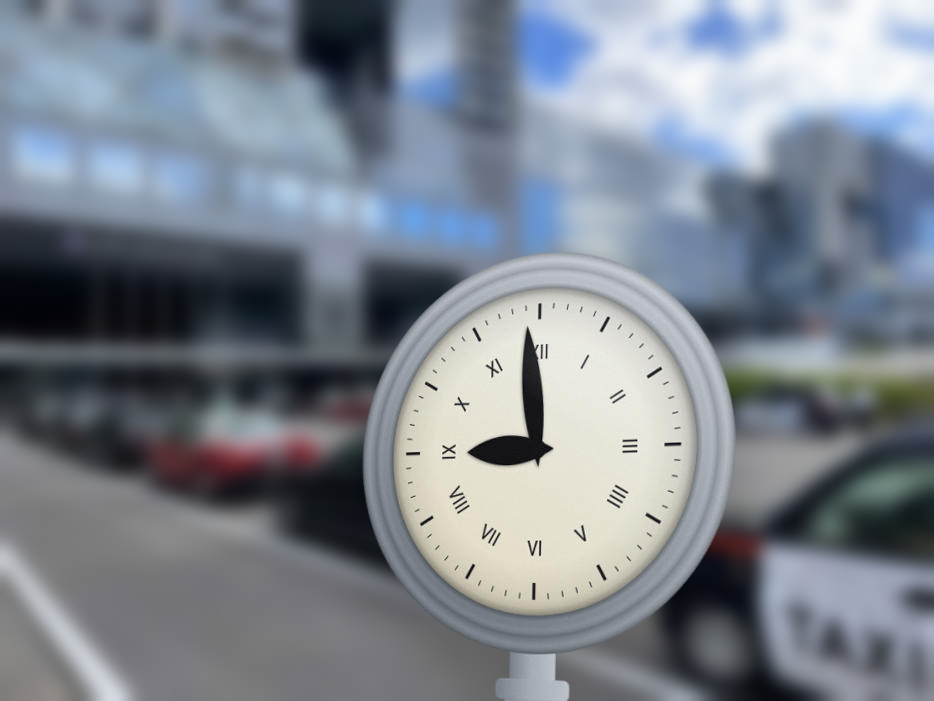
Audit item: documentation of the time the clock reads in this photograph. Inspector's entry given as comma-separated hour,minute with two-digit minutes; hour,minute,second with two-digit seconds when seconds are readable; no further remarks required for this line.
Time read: 8,59
